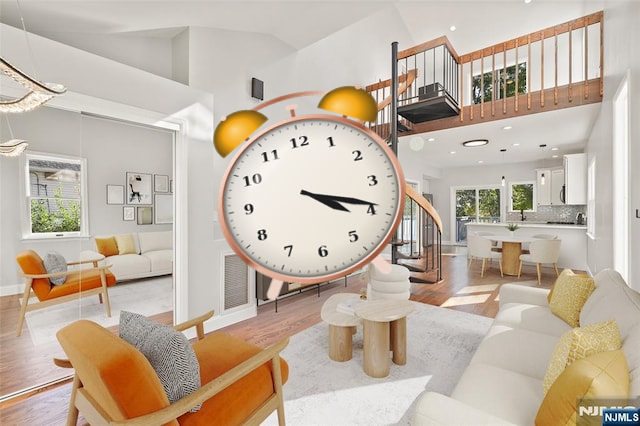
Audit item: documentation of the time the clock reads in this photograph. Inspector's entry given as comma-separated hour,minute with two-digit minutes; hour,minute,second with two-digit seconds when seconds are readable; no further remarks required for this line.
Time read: 4,19
